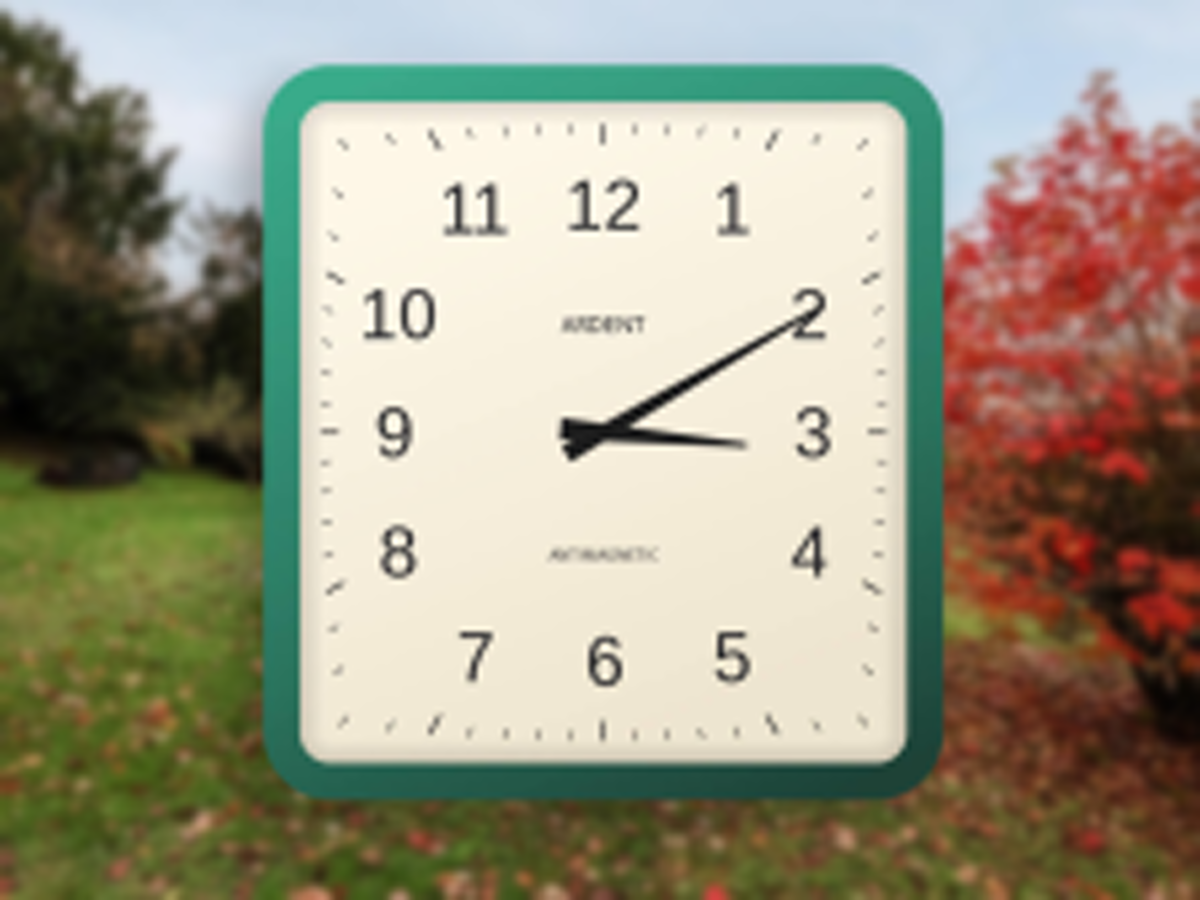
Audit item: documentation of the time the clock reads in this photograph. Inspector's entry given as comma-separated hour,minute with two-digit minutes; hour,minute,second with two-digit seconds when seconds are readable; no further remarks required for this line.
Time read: 3,10
